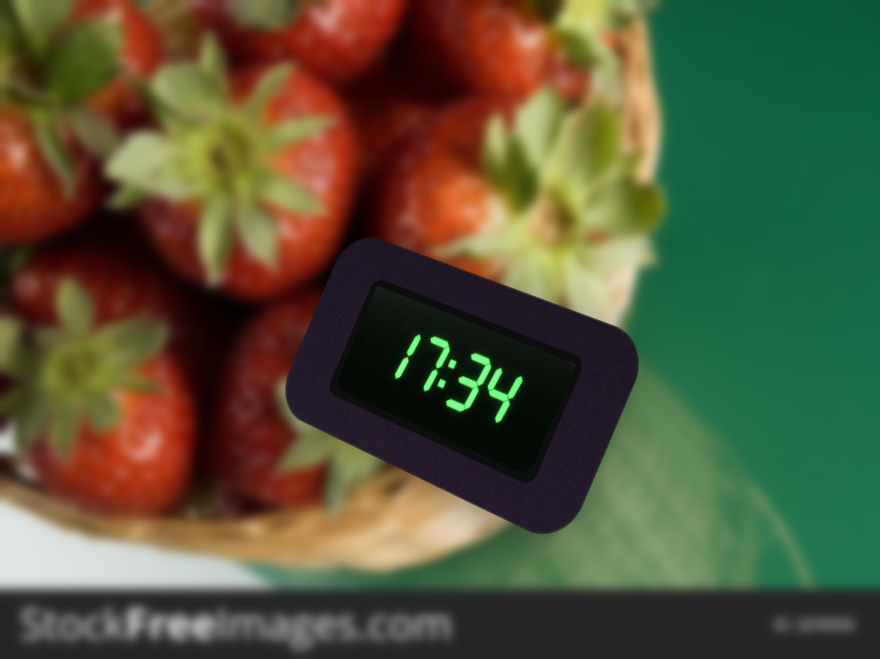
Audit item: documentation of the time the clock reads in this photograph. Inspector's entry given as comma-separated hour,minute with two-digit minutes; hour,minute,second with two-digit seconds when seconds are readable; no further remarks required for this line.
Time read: 17,34
